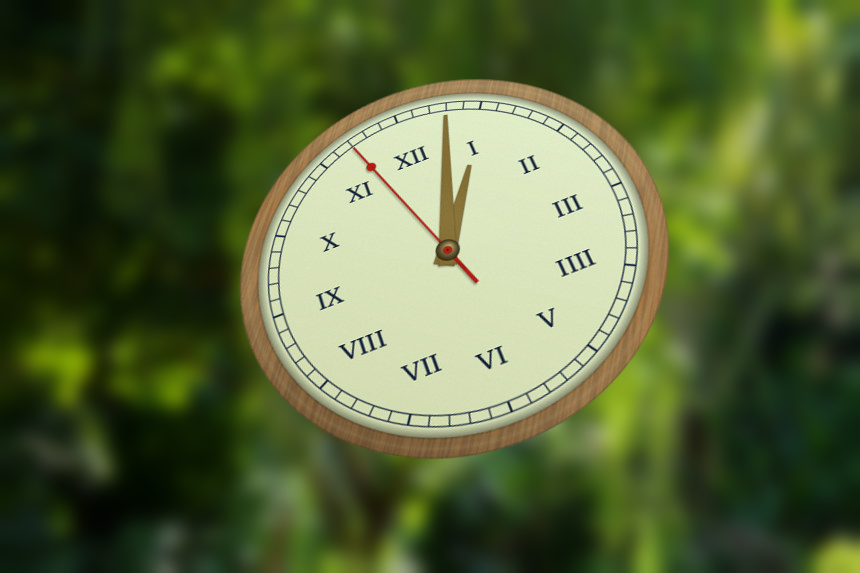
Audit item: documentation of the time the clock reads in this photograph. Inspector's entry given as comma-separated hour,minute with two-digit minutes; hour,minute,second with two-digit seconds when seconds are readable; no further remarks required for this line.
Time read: 1,02,57
